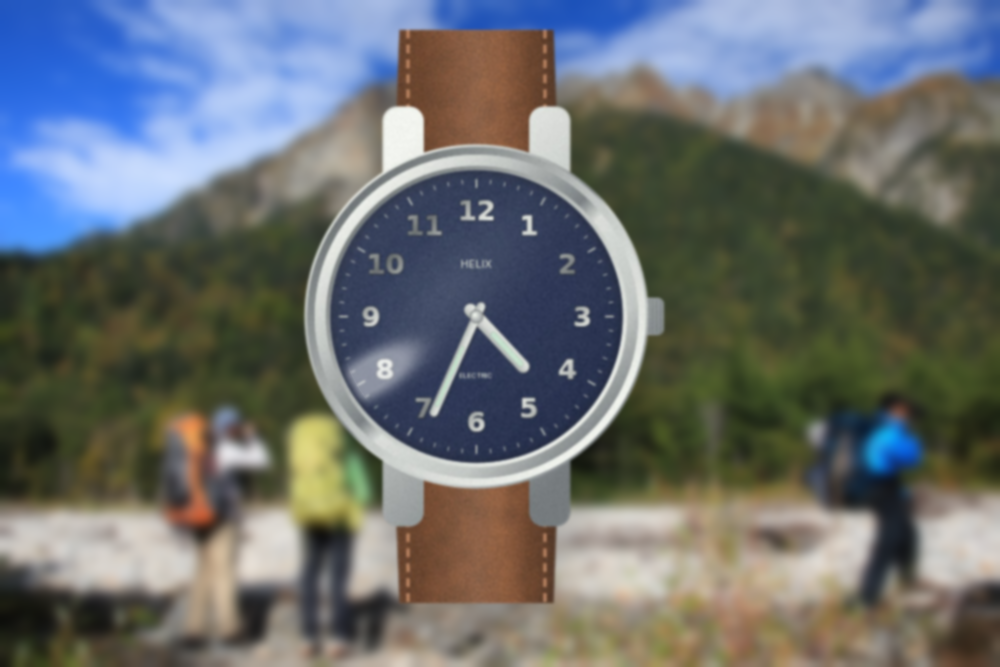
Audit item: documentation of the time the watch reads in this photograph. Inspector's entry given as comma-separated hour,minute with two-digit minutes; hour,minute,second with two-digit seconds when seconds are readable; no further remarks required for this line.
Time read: 4,34
